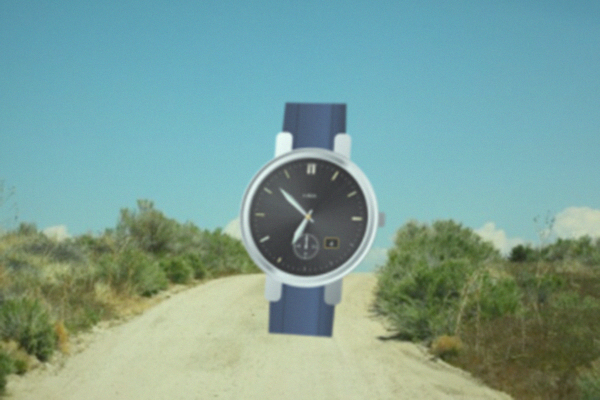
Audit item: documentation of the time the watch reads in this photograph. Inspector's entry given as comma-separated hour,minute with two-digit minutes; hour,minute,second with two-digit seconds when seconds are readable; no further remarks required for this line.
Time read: 6,52
